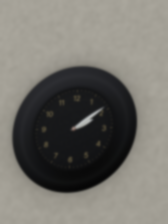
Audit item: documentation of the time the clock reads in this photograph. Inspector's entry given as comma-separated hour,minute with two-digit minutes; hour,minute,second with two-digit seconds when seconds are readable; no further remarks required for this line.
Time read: 2,09
